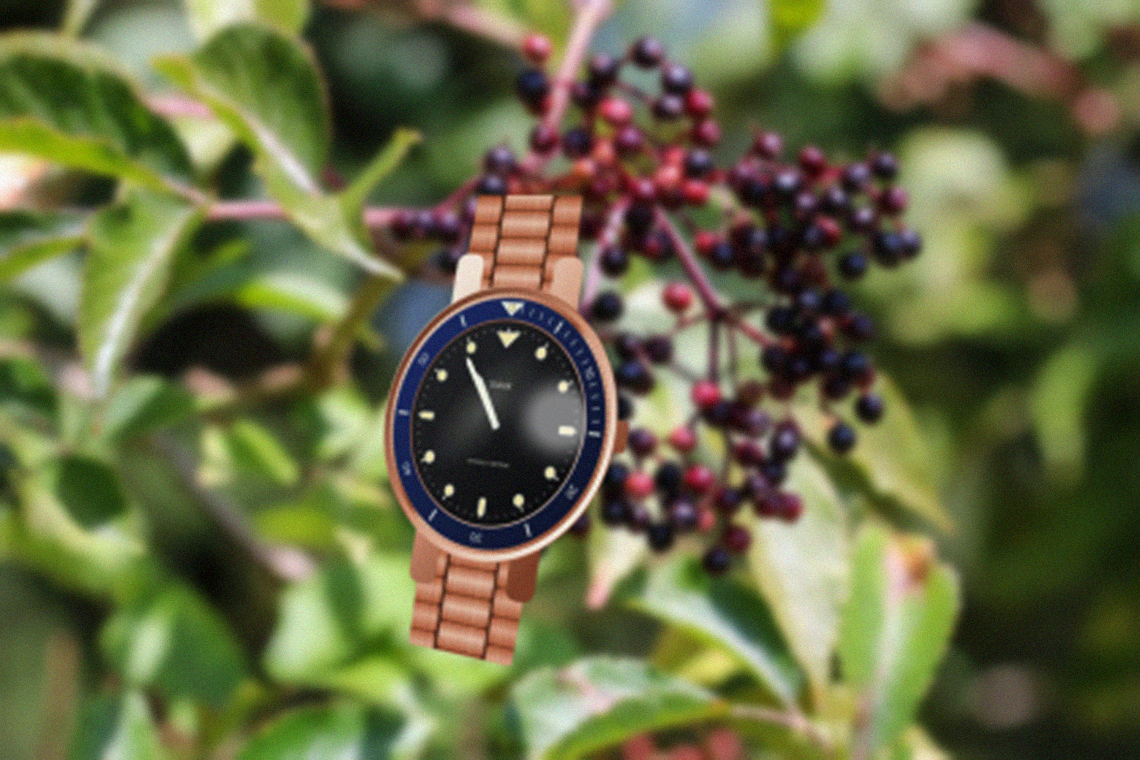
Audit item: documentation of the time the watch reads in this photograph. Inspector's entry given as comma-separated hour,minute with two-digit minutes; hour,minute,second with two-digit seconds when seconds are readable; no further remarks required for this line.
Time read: 10,54
